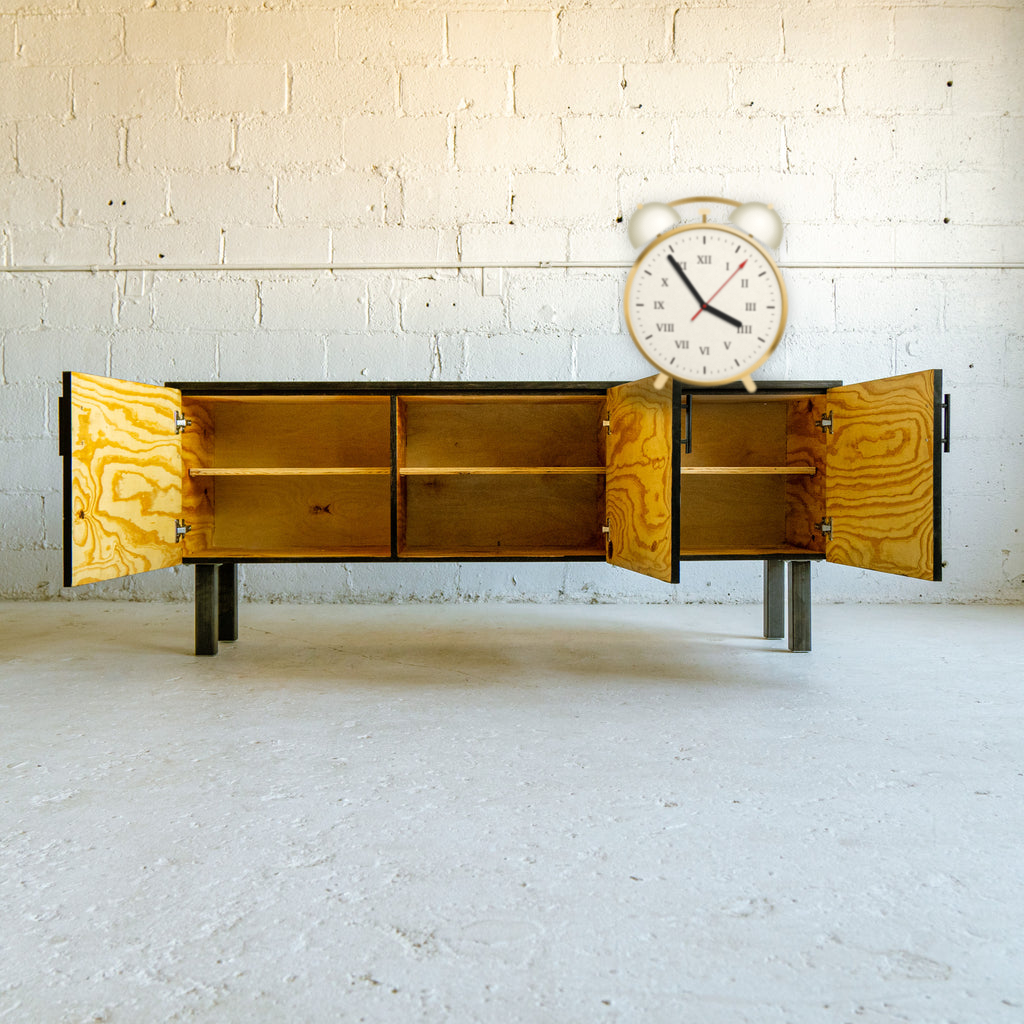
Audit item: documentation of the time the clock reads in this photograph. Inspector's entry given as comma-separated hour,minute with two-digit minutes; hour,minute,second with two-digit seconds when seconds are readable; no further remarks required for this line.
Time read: 3,54,07
